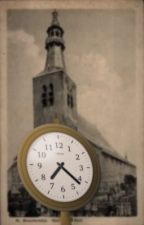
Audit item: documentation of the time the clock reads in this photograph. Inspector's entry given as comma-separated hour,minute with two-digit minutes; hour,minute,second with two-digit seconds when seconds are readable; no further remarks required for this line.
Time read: 7,22
